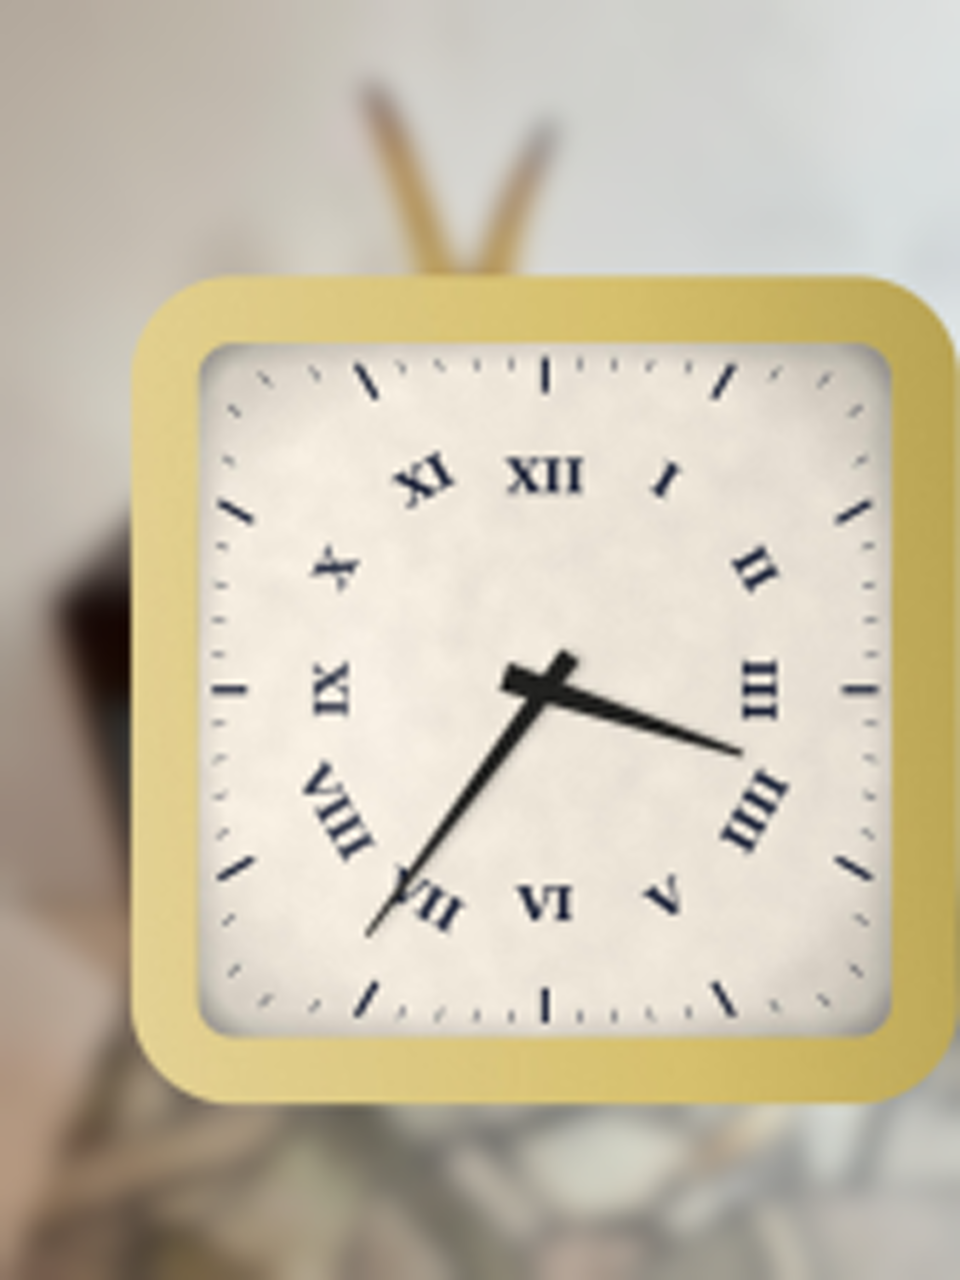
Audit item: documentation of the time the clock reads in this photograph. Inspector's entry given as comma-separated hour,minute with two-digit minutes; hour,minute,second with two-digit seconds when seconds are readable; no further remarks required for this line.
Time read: 3,36
